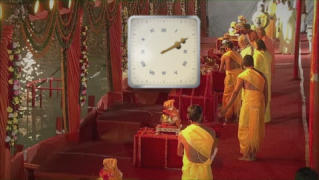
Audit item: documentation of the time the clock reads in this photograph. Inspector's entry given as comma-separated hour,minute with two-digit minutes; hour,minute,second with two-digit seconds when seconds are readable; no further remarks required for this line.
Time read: 2,10
